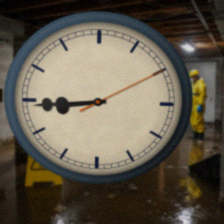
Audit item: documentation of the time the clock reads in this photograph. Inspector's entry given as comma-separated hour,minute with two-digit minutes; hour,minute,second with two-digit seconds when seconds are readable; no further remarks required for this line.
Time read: 8,44,10
